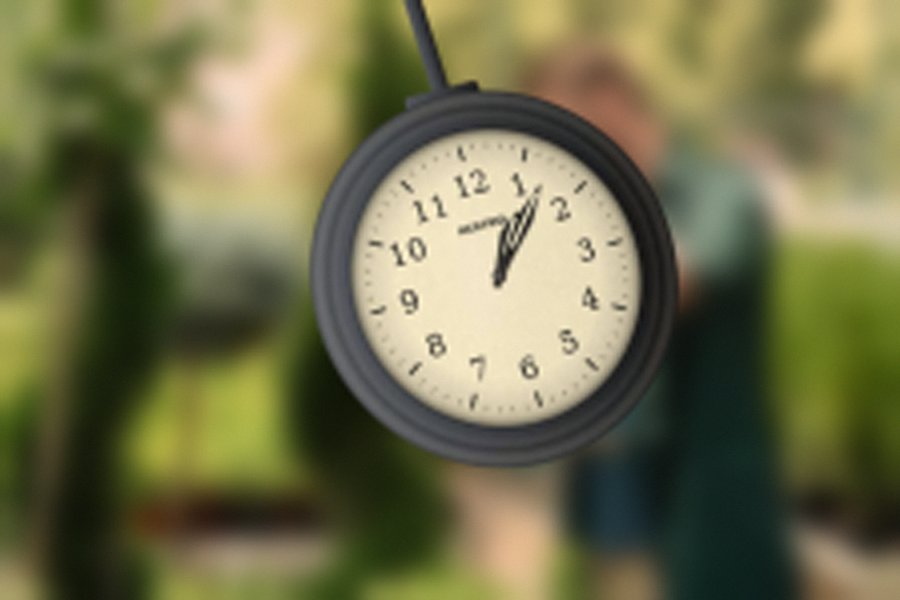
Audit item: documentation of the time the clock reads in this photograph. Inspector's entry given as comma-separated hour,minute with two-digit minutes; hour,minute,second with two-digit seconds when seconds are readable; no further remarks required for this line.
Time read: 1,07
